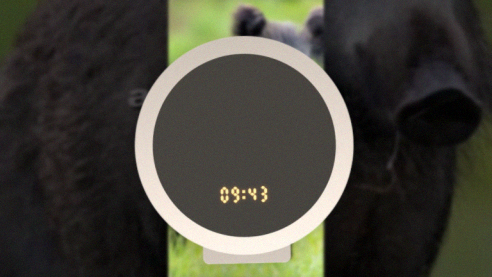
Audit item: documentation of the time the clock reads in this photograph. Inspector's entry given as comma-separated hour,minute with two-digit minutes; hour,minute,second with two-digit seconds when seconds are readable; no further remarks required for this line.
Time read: 9,43
